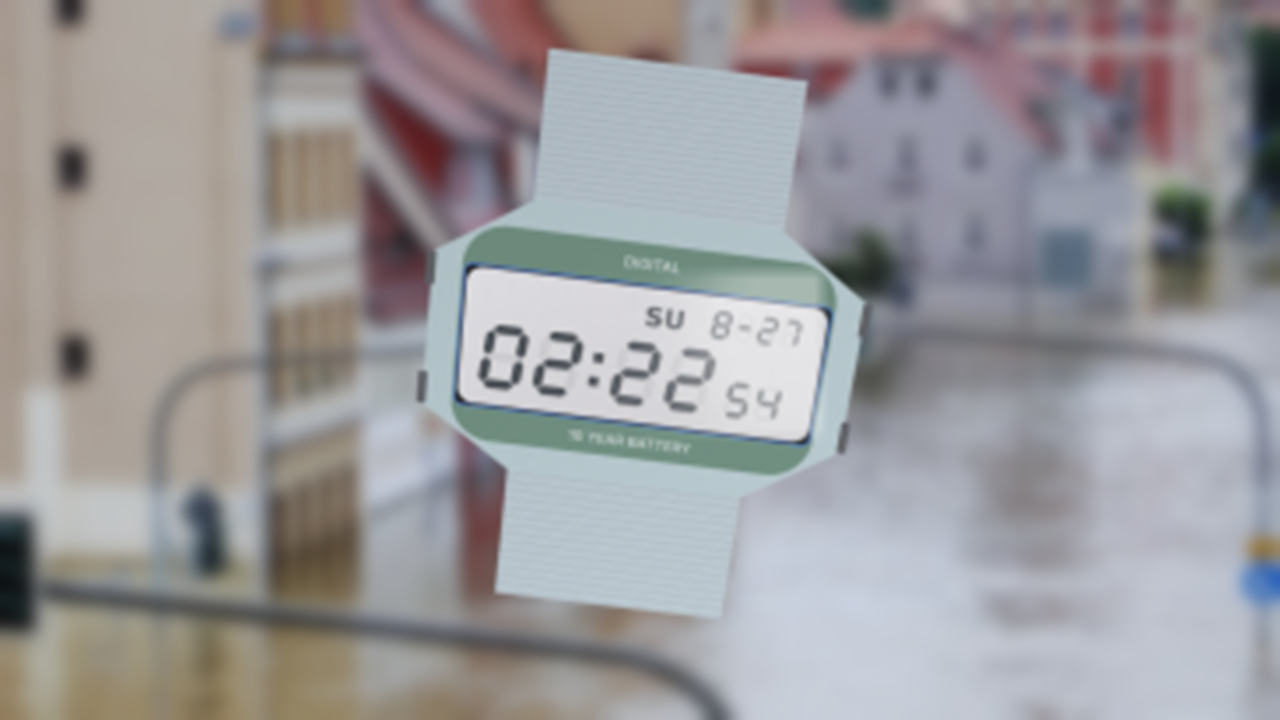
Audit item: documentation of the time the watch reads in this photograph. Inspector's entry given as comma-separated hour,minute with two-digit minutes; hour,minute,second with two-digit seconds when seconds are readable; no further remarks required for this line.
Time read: 2,22,54
